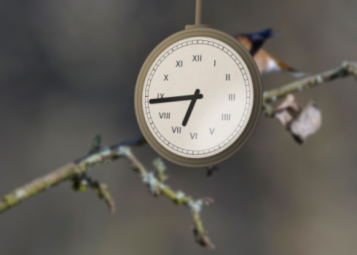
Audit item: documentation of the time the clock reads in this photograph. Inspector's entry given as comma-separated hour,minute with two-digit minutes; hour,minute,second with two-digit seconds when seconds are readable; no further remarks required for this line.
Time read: 6,44
